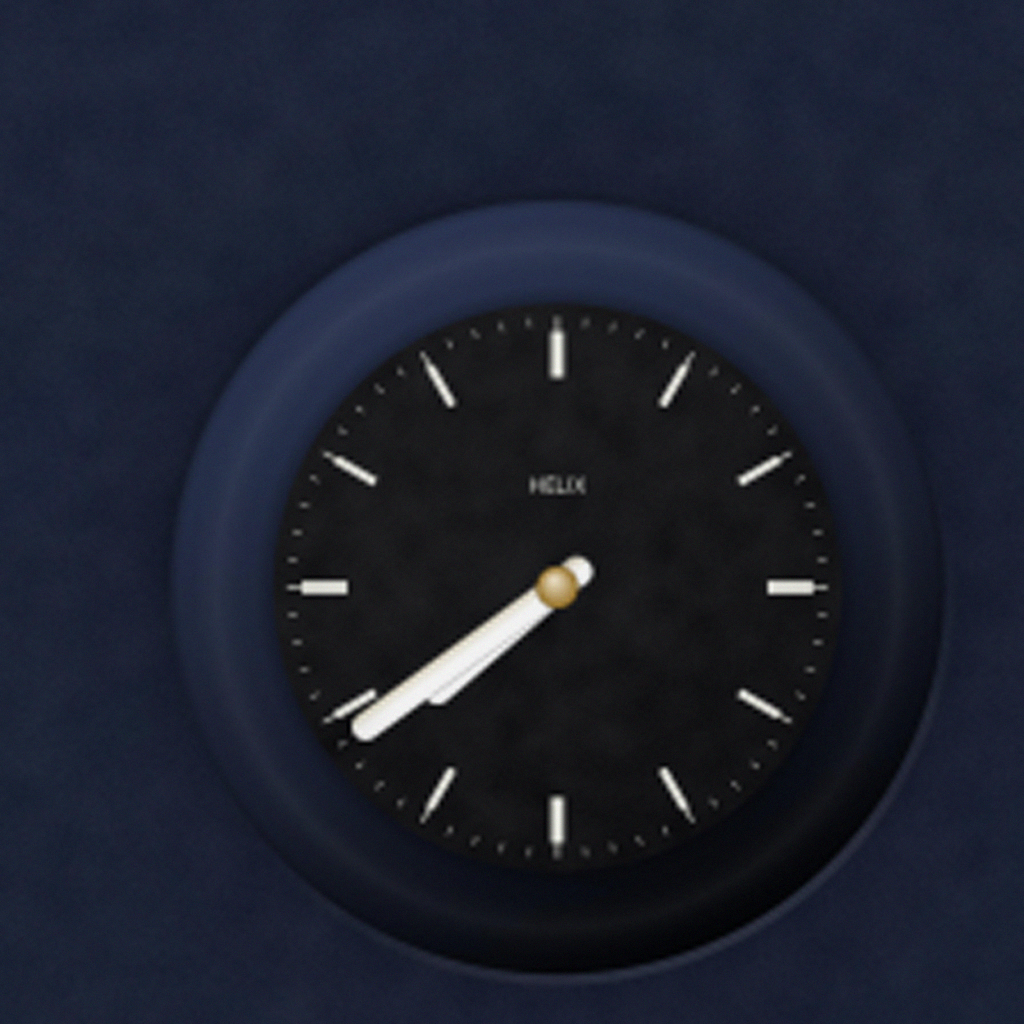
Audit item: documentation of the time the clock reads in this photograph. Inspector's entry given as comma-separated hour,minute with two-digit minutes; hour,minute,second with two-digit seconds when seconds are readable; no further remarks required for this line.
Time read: 7,39
